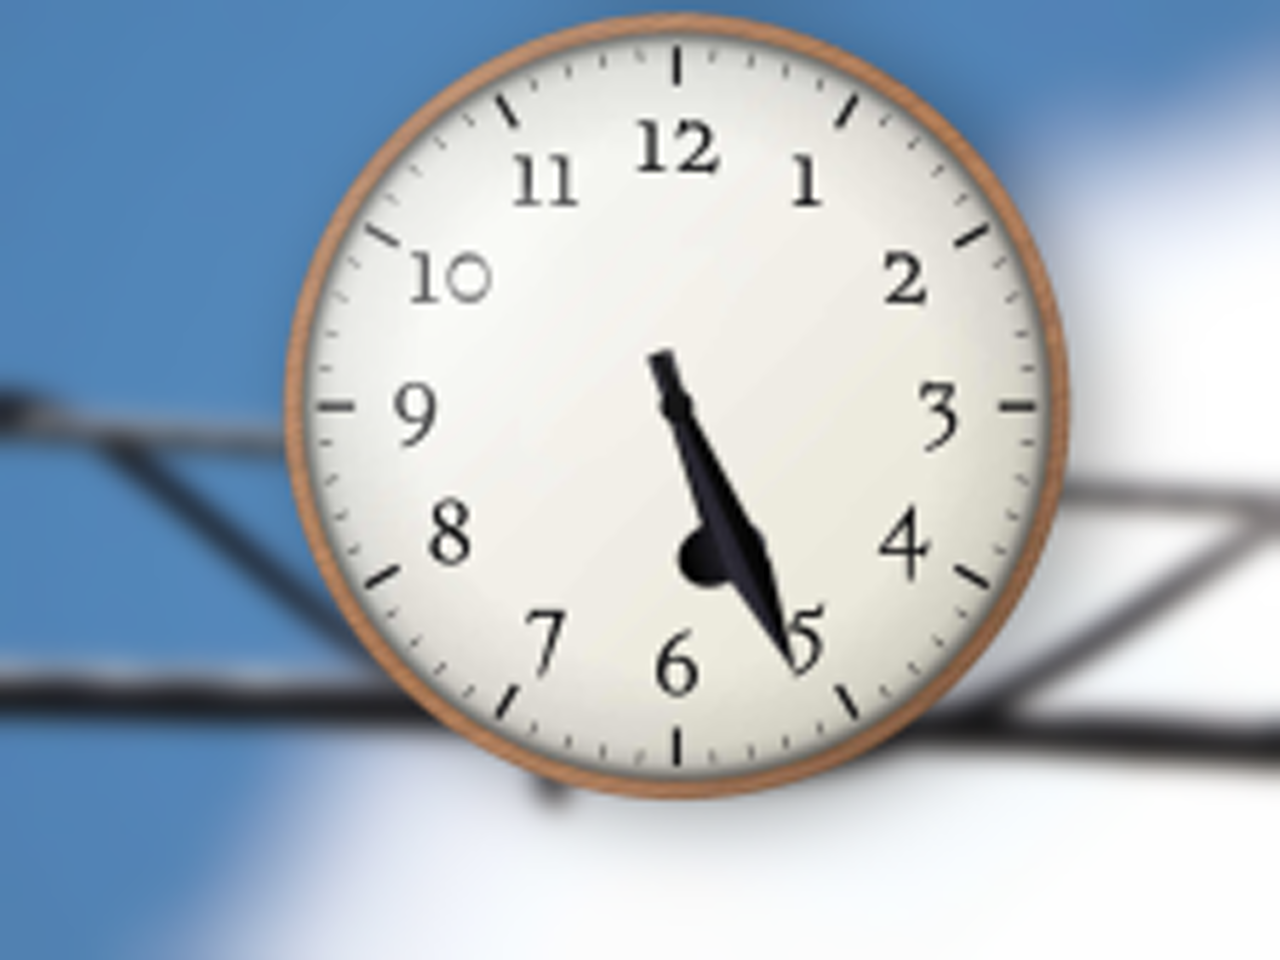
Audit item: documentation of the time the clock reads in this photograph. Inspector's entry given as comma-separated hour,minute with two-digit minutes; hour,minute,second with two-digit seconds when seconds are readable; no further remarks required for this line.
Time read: 5,26
